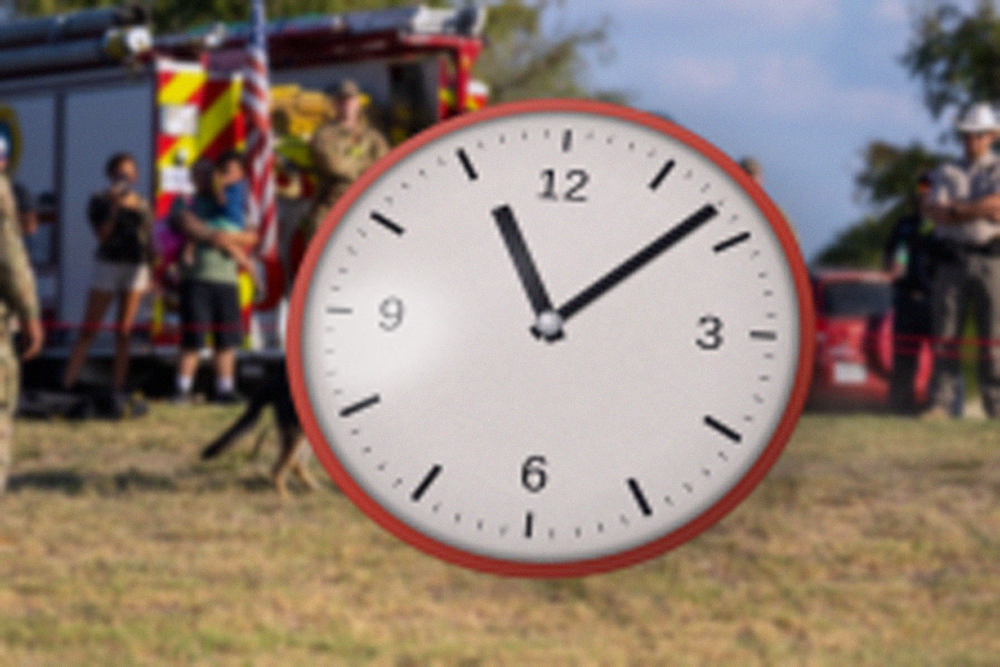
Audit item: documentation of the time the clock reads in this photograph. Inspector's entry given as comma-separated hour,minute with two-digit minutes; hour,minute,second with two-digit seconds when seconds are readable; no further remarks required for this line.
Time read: 11,08
